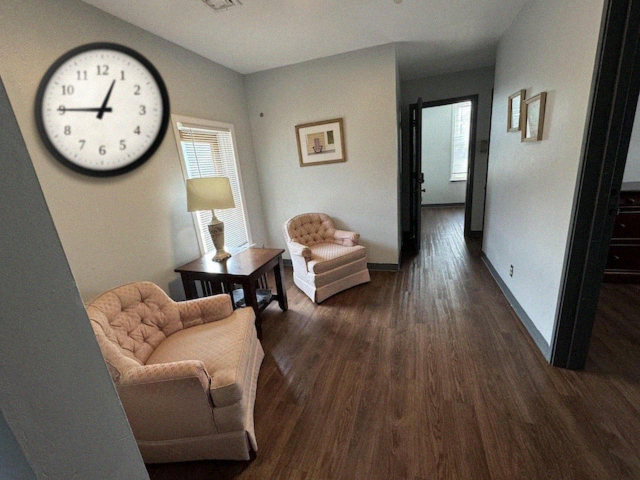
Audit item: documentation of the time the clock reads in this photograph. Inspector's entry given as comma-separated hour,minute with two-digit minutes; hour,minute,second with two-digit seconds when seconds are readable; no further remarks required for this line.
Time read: 12,45
